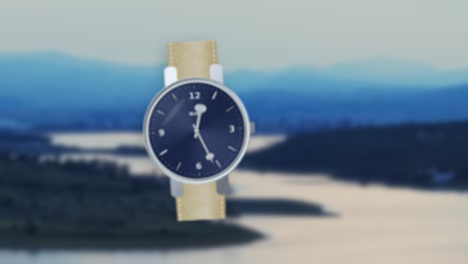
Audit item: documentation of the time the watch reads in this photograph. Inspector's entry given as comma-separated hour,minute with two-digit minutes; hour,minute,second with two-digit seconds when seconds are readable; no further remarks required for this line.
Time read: 12,26
